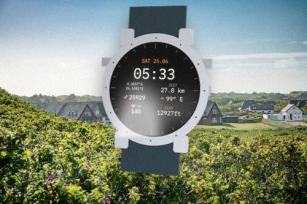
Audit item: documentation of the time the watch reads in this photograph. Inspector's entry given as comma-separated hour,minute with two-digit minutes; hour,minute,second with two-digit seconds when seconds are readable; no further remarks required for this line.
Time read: 5,33
